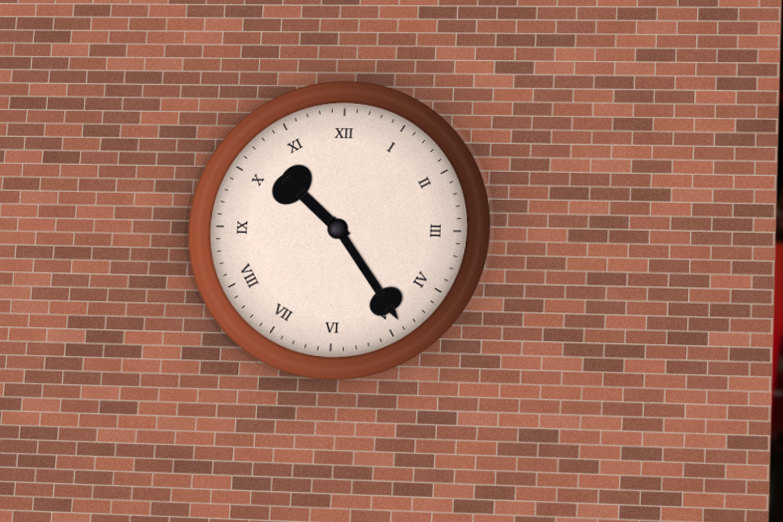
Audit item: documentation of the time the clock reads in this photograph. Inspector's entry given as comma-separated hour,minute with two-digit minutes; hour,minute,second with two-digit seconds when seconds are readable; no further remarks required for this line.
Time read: 10,24
